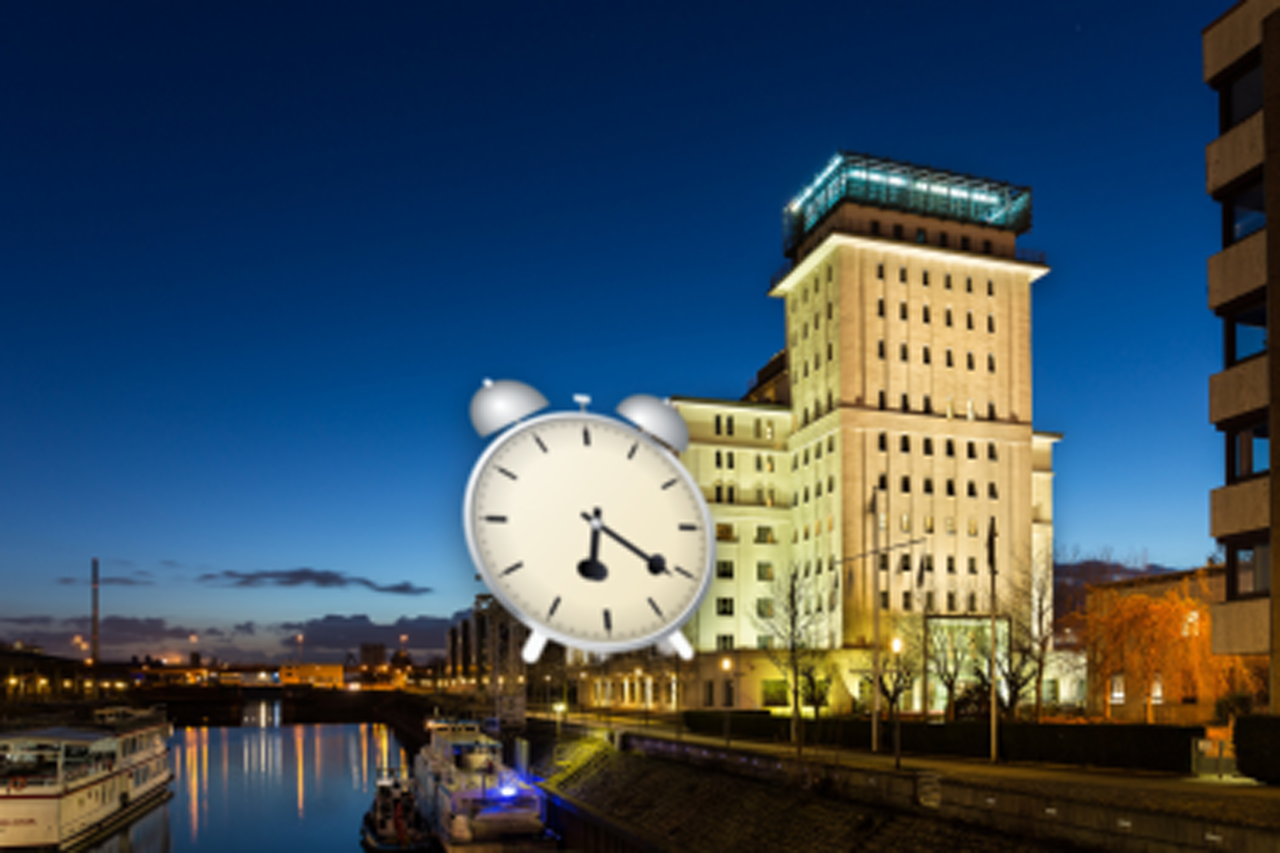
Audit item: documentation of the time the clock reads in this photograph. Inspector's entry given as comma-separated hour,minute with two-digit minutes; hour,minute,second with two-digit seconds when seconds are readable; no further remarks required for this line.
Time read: 6,21
